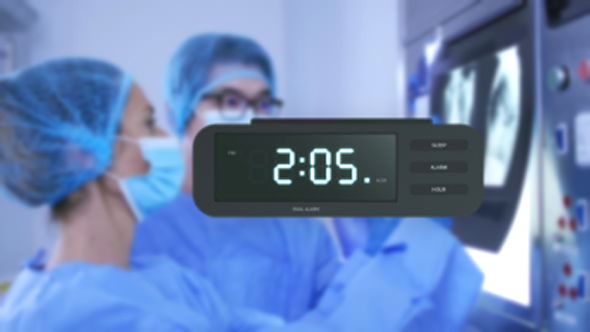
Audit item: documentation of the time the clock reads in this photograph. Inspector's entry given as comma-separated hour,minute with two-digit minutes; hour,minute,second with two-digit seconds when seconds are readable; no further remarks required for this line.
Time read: 2,05
